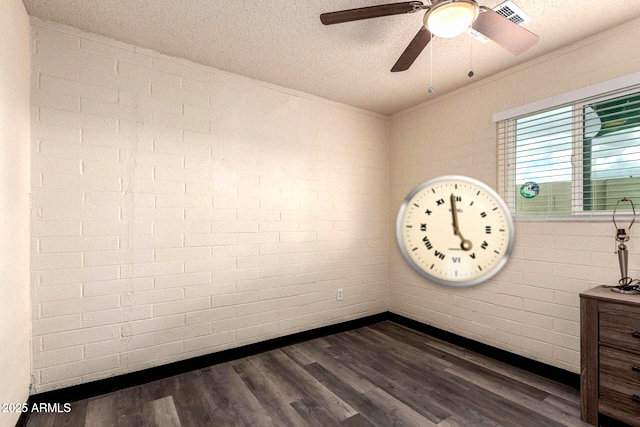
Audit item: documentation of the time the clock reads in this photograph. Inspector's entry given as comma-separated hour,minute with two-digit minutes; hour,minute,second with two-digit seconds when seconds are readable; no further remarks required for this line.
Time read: 4,59
